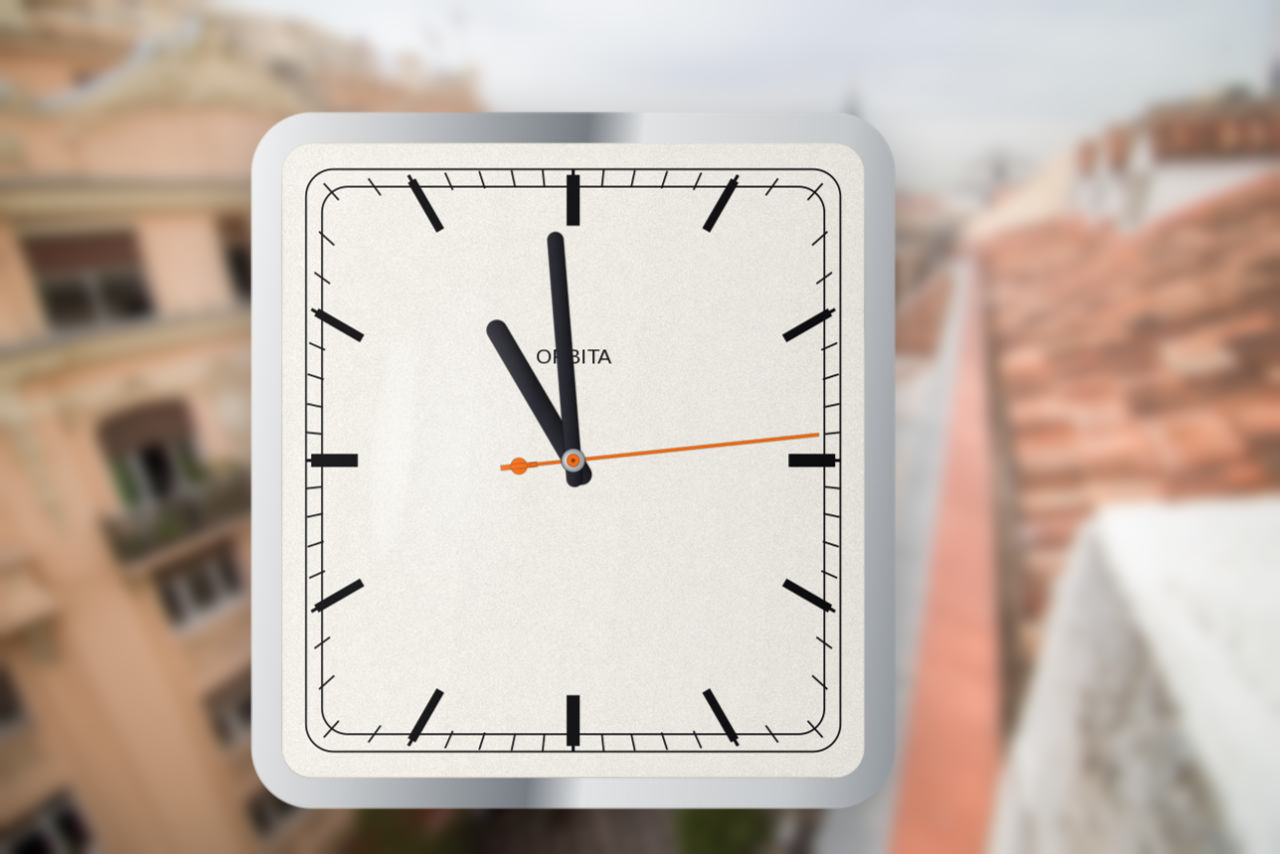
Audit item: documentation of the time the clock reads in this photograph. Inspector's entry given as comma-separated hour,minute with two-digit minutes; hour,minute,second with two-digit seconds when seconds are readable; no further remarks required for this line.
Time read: 10,59,14
